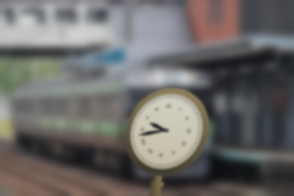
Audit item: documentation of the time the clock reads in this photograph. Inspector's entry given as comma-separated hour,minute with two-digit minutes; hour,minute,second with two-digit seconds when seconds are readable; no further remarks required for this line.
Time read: 9,43
